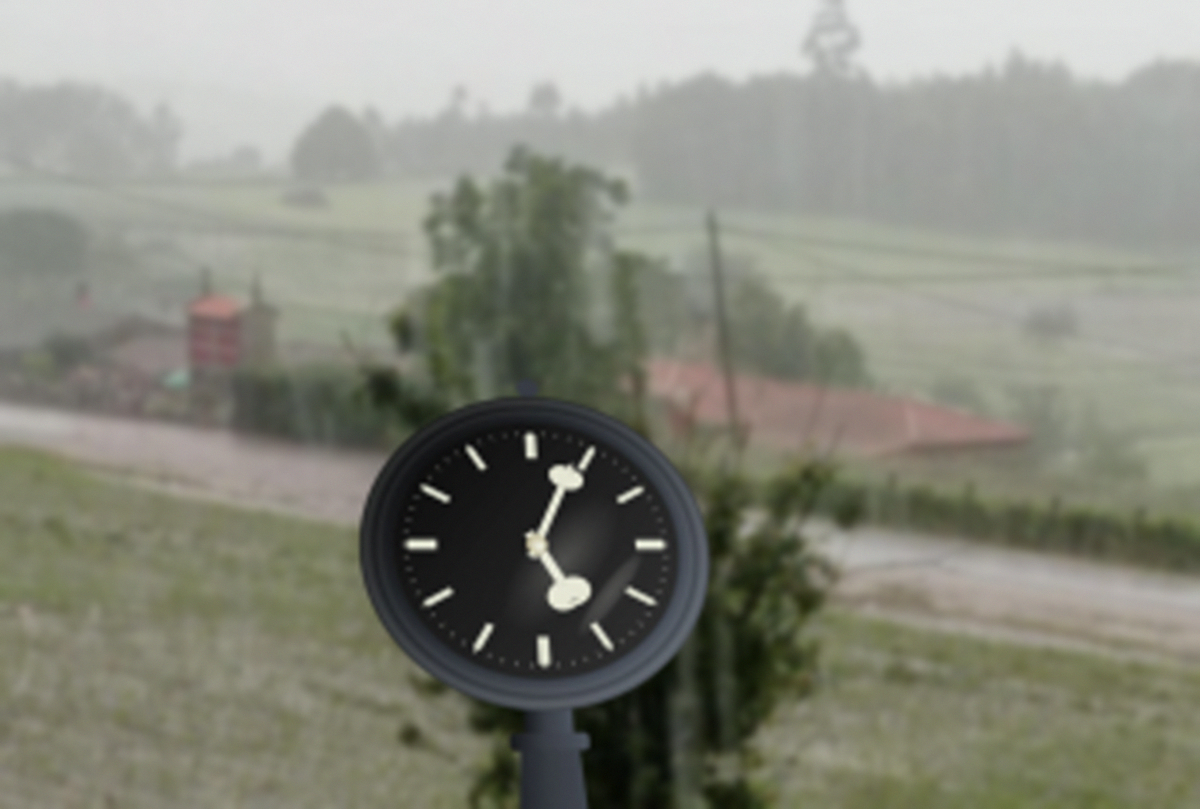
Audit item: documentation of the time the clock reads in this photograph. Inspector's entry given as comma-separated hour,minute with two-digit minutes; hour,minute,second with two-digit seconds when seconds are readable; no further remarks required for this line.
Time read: 5,04
